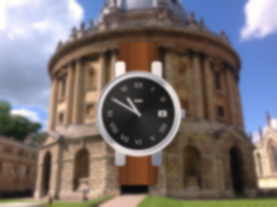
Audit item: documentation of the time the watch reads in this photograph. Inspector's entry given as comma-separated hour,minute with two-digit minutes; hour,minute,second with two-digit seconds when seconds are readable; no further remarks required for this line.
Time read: 10,50
